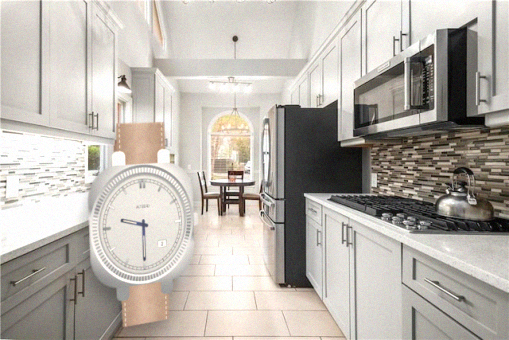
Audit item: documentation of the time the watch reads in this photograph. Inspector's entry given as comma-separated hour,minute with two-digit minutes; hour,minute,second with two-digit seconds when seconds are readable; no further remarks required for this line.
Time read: 9,30
